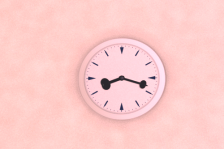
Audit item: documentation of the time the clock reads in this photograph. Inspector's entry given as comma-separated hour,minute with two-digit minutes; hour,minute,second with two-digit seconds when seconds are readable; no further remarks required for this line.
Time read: 8,18
